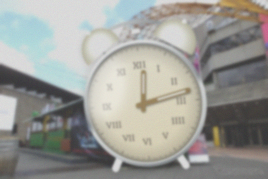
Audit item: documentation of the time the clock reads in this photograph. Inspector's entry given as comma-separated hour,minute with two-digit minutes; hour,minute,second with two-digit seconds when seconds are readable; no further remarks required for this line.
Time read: 12,13
